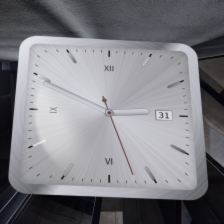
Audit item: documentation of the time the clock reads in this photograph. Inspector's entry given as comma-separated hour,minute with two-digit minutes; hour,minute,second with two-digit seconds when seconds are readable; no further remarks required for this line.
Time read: 2,49,27
